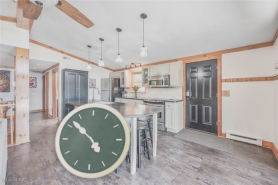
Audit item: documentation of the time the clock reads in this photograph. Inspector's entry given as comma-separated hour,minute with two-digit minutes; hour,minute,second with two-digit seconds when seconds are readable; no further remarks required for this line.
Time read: 4,52
